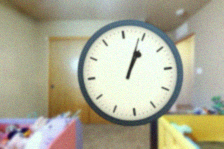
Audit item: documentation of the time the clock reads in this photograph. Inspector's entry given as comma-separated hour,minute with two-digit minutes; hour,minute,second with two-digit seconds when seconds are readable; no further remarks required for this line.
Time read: 1,04
